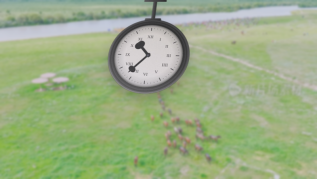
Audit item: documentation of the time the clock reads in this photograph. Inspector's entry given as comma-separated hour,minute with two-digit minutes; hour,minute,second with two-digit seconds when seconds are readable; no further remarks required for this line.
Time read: 10,37
